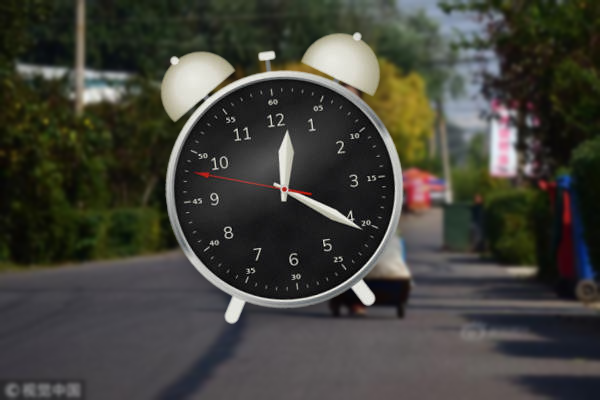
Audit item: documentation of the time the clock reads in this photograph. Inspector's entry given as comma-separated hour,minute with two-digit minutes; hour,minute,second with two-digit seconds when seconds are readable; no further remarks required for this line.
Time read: 12,20,48
